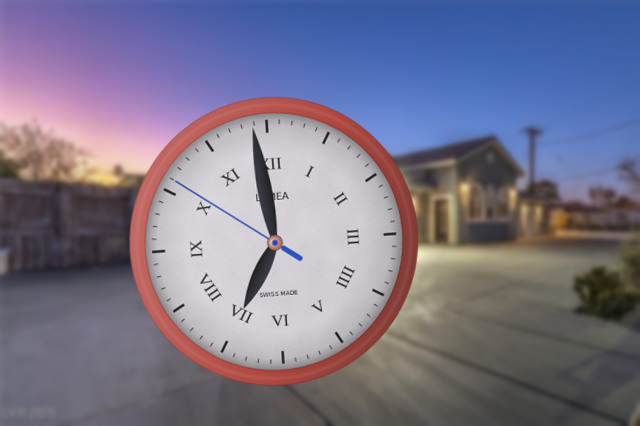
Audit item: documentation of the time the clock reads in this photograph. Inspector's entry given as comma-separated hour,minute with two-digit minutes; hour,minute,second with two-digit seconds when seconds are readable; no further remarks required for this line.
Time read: 6,58,51
